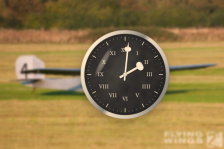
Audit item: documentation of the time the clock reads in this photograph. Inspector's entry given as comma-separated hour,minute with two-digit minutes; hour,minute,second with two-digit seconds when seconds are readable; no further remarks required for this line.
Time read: 2,01
